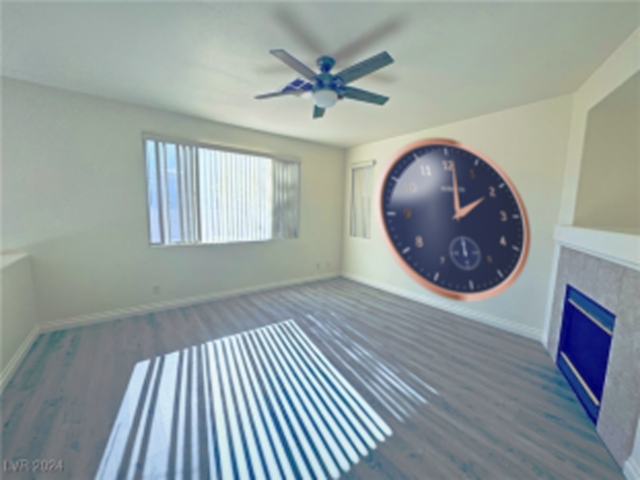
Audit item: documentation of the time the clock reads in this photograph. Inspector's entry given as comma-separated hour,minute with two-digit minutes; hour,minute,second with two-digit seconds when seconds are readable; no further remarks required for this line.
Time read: 2,01
